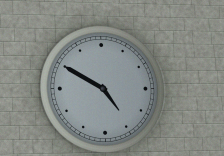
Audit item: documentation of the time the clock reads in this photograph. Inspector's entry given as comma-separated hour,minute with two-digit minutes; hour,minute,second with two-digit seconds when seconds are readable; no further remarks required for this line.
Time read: 4,50
